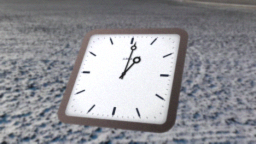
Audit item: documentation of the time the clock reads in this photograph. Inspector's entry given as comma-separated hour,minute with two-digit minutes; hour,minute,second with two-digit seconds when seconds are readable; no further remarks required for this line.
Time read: 1,01
